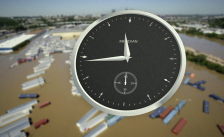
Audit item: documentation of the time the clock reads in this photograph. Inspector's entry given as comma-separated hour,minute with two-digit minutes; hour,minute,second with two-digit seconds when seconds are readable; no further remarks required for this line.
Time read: 11,44
